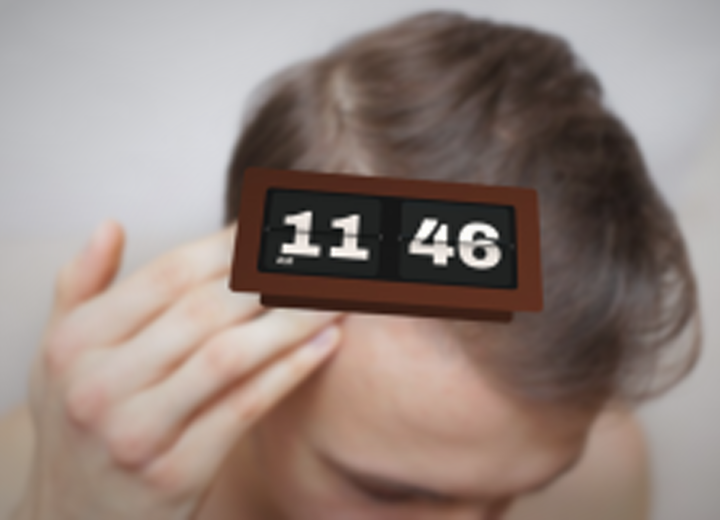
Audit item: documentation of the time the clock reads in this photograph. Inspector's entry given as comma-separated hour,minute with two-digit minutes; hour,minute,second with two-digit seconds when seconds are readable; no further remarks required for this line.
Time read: 11,46
